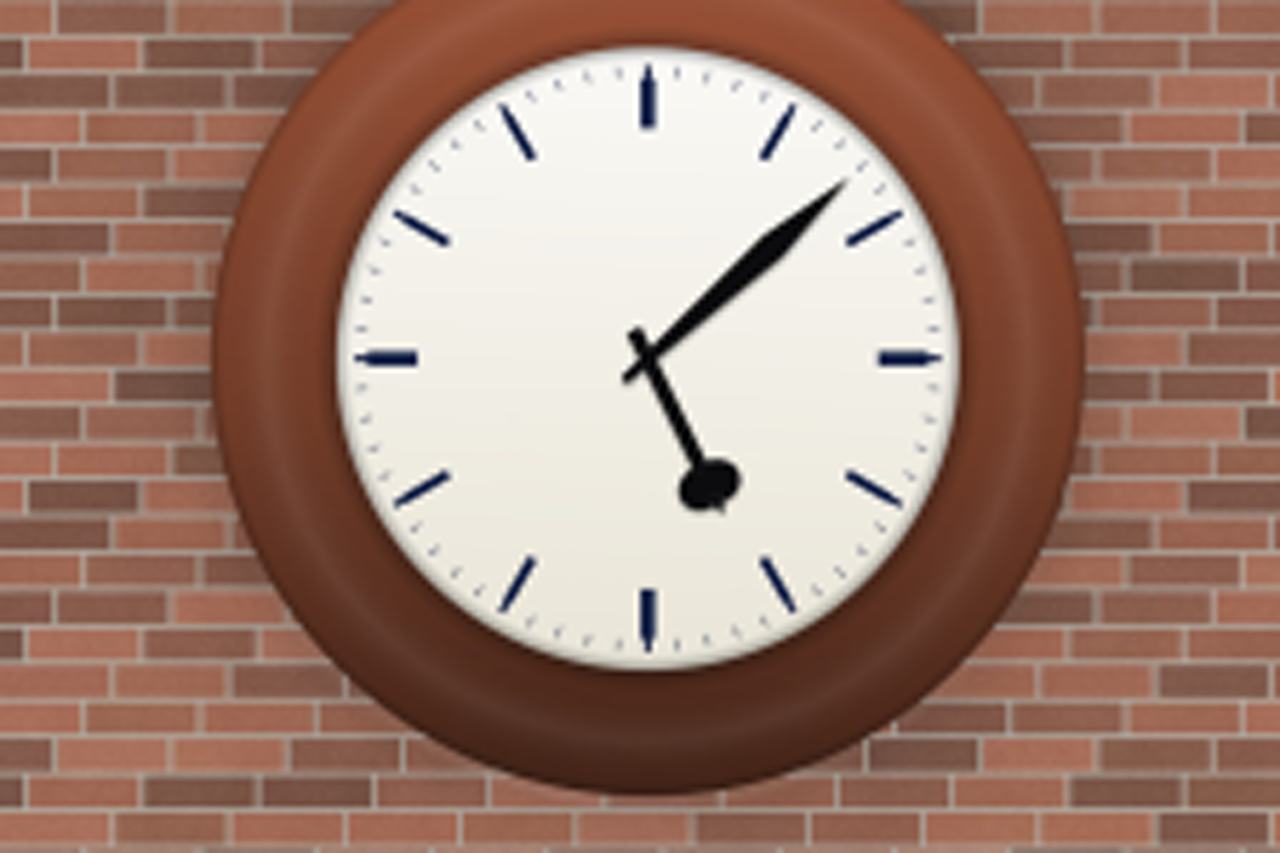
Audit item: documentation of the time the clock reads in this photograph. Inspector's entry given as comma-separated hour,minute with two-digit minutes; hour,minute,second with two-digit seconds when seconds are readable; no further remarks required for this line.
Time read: 5,08
